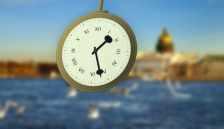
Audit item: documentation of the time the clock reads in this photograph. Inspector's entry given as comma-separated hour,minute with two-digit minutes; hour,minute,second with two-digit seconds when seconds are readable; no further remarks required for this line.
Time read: 1,27
